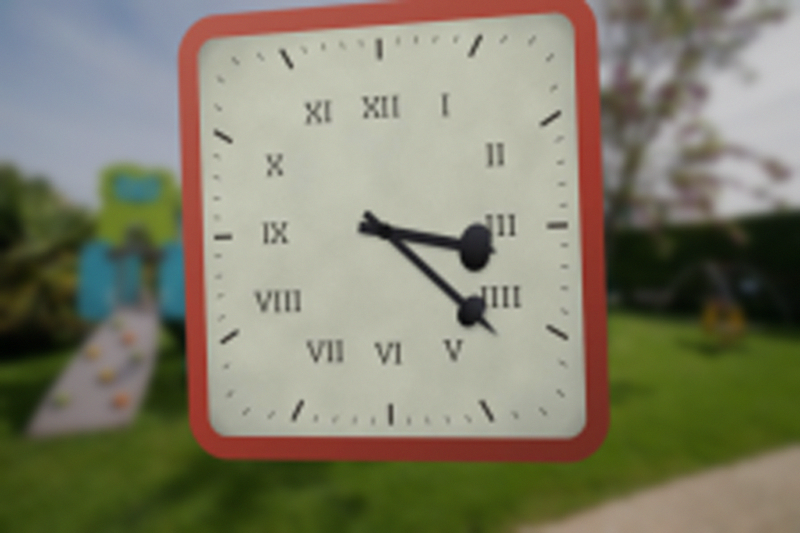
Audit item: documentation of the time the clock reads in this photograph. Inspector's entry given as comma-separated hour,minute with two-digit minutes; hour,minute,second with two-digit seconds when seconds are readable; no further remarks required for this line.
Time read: 3,22
